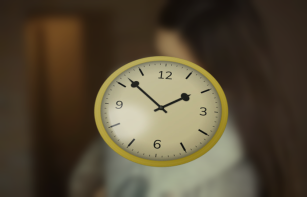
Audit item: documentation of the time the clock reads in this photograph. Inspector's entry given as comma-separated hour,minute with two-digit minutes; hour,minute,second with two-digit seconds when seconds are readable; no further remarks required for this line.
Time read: 1,52
